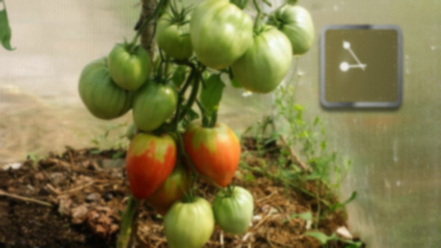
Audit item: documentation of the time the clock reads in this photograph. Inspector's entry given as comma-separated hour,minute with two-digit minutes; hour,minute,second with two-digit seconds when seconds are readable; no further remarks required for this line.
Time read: 8,54
